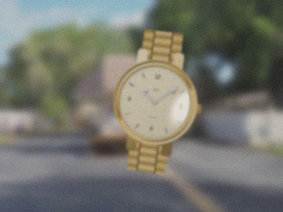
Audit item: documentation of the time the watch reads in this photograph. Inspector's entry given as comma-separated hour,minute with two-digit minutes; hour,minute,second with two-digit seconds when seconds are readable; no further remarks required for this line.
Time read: 10,08
